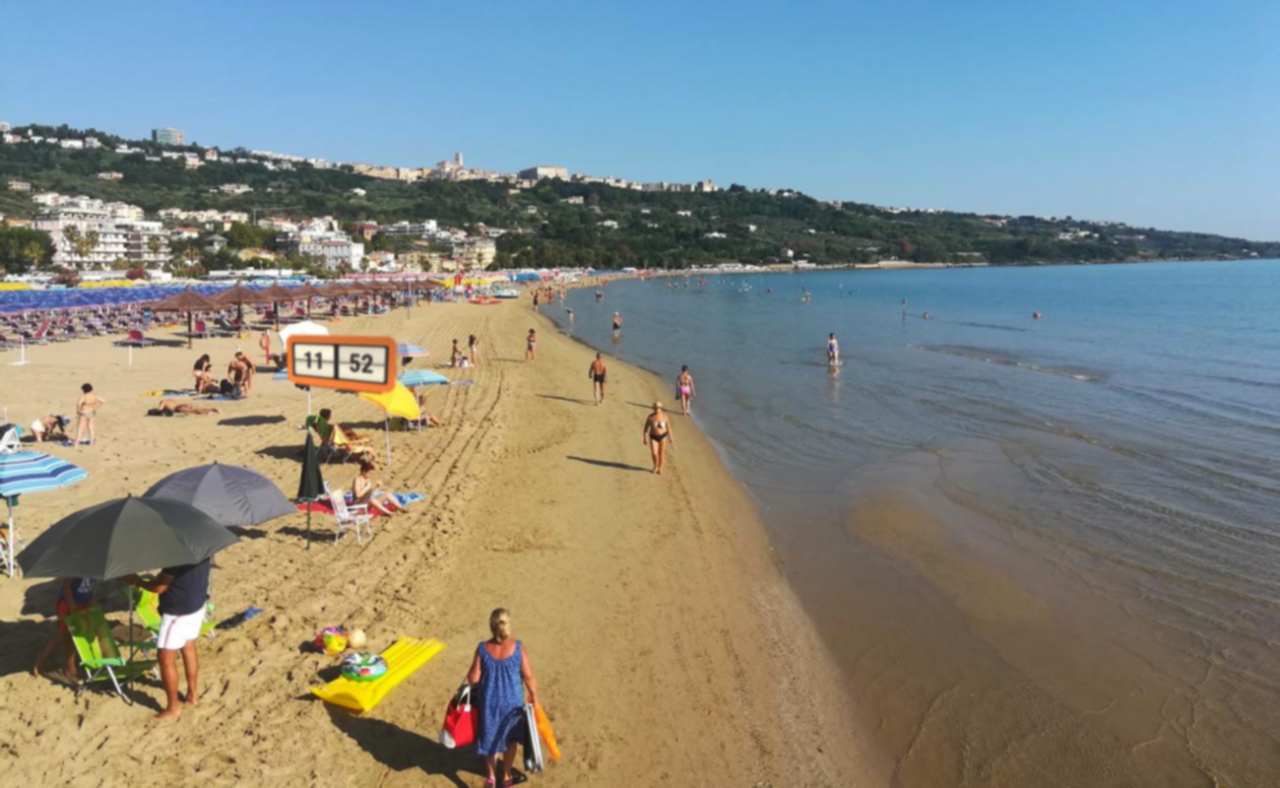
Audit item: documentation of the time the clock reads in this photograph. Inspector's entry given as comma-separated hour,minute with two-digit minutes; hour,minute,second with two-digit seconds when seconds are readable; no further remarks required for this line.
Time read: 11,52
